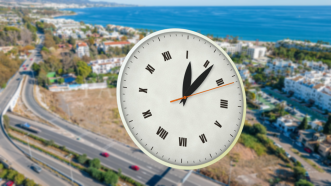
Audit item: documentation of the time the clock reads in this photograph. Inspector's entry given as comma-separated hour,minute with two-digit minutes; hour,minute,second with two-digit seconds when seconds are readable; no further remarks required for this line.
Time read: 1,11,16
